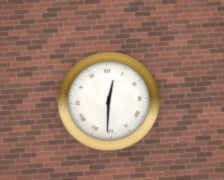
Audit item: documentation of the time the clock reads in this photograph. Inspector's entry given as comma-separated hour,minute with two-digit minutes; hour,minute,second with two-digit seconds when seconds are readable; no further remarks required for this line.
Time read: 12,31
